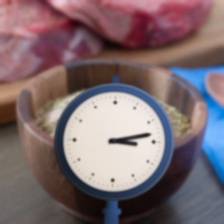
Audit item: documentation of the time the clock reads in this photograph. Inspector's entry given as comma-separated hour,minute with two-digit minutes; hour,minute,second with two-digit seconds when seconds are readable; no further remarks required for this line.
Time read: 3,13
